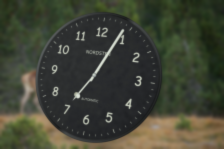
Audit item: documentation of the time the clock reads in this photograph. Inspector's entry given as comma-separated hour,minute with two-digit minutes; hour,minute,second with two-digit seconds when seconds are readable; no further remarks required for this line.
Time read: 7,04
